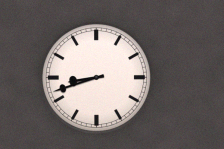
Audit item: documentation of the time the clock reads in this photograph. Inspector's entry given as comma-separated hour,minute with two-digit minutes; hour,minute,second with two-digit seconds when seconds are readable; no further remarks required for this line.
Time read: 8,42
